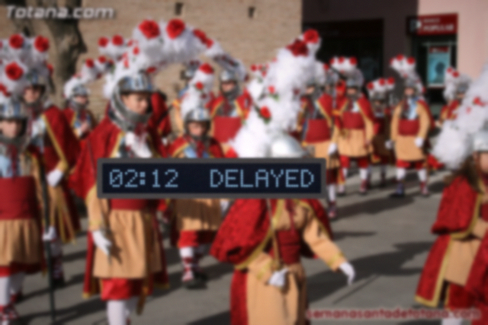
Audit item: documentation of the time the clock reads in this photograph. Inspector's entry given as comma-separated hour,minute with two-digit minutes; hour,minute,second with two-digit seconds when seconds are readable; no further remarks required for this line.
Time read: 2,12
